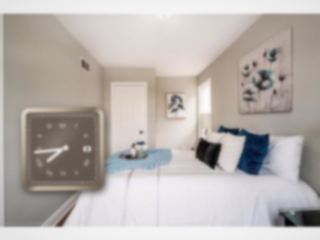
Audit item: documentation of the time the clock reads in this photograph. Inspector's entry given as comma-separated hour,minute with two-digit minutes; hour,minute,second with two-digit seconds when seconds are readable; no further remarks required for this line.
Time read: 7,44
